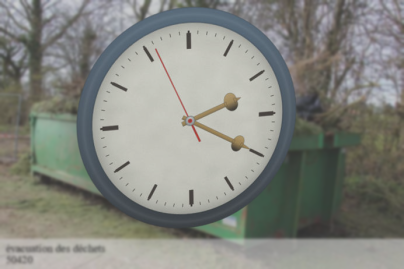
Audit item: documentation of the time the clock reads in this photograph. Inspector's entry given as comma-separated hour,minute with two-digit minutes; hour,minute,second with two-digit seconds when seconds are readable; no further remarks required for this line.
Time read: 2,19,56
